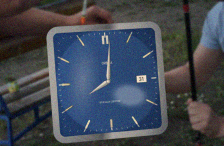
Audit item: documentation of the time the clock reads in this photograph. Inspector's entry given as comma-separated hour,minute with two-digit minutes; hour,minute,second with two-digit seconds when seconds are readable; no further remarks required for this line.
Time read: 8,01
